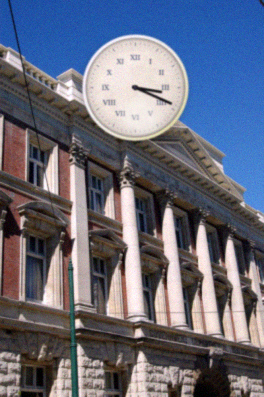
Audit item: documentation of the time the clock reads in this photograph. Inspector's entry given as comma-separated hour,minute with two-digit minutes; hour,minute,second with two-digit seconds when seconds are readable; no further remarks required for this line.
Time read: 3,19
